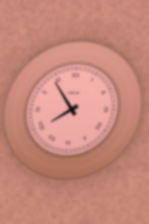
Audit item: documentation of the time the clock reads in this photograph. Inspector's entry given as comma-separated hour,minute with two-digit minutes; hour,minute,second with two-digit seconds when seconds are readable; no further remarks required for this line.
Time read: 7,54
